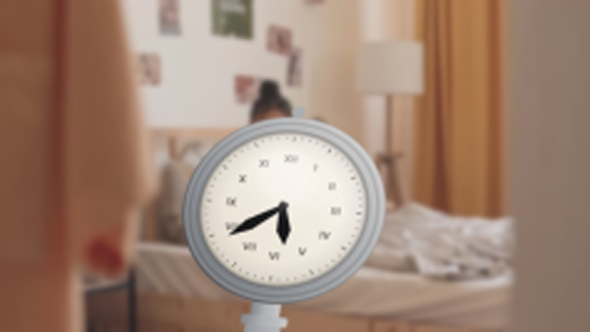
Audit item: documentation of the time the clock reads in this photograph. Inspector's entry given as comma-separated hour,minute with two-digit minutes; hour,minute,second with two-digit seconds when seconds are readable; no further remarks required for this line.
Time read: 5,39
